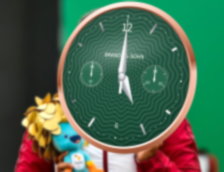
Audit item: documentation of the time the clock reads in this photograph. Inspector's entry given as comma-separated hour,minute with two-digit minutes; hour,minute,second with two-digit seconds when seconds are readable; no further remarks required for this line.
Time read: 5,00
